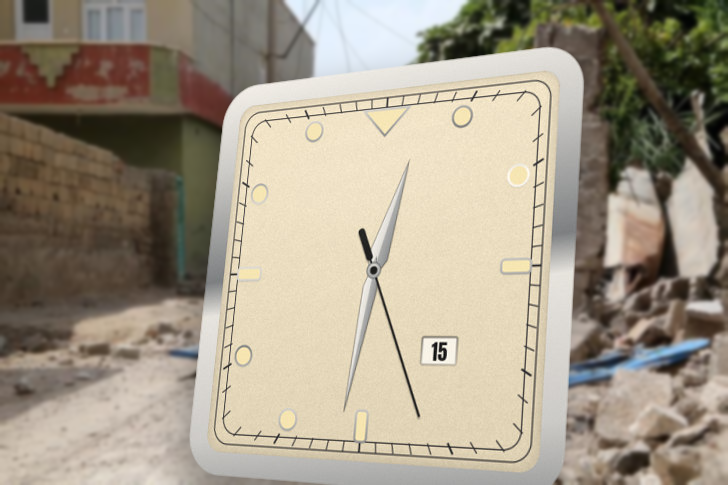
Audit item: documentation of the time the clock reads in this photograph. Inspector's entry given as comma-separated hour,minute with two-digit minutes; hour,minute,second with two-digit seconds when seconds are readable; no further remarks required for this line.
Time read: 12,31,26
